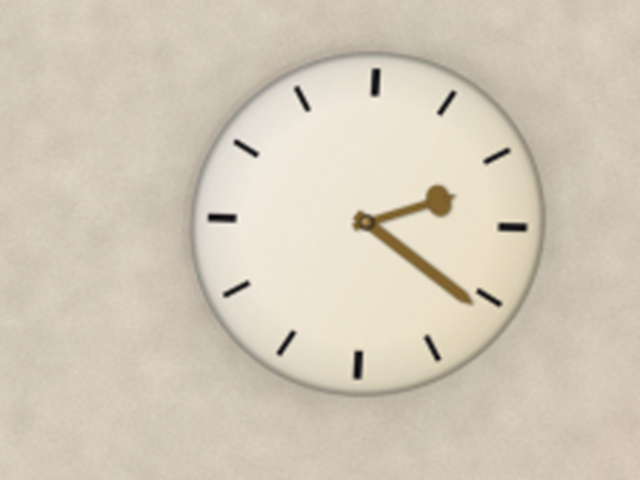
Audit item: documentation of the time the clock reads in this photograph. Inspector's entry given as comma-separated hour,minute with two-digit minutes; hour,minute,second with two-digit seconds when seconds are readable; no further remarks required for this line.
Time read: 2,21
